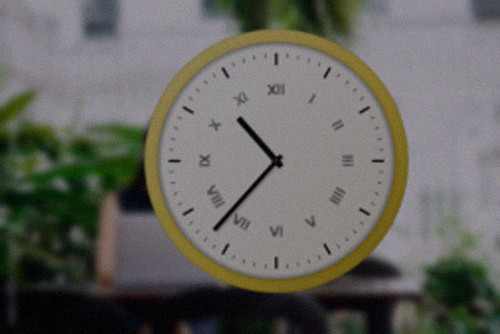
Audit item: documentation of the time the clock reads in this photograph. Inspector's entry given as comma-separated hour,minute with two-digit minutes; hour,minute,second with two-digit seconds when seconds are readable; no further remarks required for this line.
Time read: 10,37
